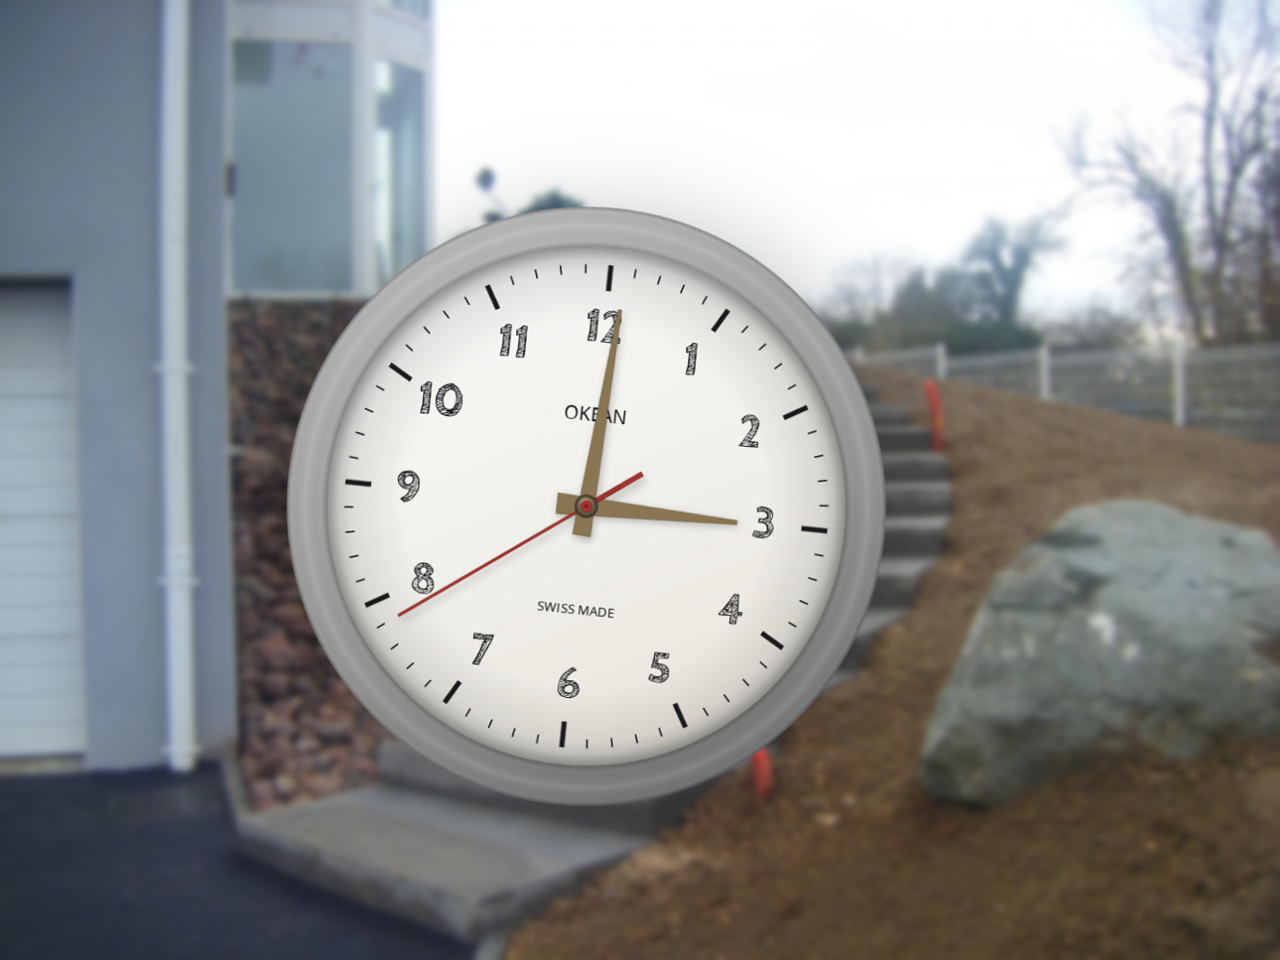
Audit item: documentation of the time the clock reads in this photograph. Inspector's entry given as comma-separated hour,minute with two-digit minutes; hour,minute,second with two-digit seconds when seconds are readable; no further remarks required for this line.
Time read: 3,00,39
